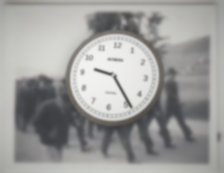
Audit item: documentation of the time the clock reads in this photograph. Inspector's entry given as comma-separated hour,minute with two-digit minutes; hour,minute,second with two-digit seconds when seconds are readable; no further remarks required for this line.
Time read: 9,24
